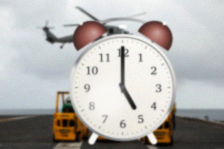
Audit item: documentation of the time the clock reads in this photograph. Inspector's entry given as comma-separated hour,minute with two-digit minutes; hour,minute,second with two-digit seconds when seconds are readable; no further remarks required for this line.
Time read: 5,00
